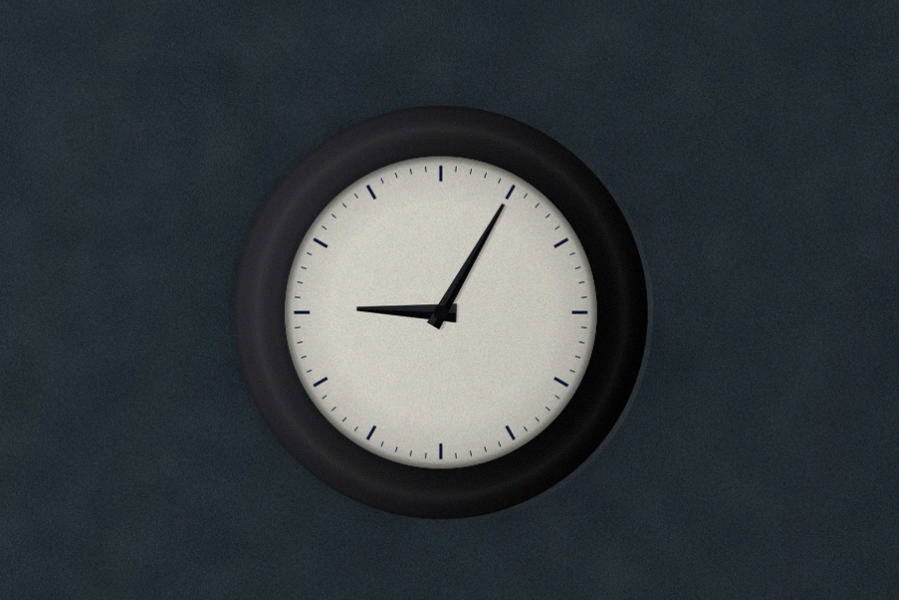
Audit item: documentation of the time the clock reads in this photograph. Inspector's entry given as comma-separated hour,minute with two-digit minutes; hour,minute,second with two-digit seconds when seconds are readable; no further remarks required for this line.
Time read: 9,05
